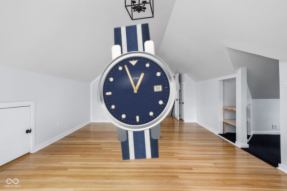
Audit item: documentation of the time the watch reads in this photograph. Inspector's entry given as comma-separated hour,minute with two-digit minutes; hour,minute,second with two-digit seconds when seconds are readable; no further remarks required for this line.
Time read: 12,57
